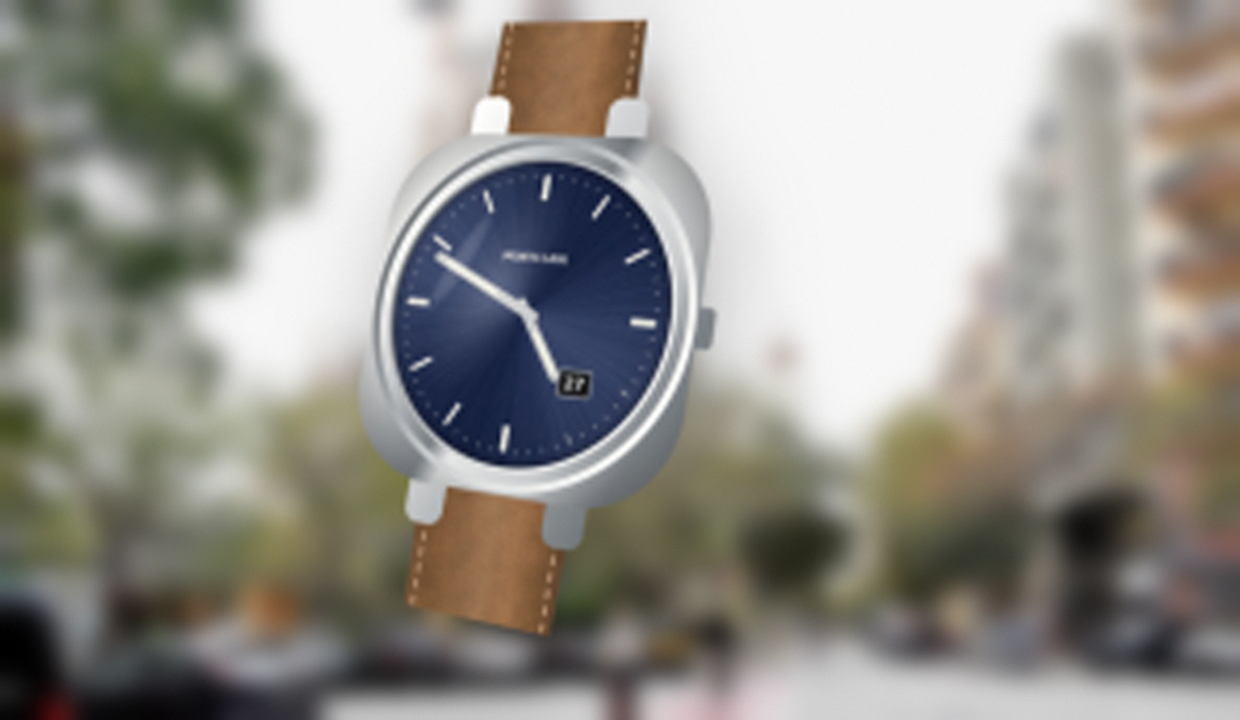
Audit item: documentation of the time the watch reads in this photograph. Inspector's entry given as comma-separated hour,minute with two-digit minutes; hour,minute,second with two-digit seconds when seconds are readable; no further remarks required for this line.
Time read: 4,49
